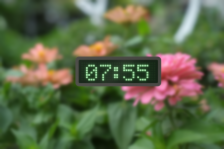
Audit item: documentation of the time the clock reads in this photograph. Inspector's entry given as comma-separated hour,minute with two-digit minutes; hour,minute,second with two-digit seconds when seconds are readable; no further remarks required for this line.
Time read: 7,55
